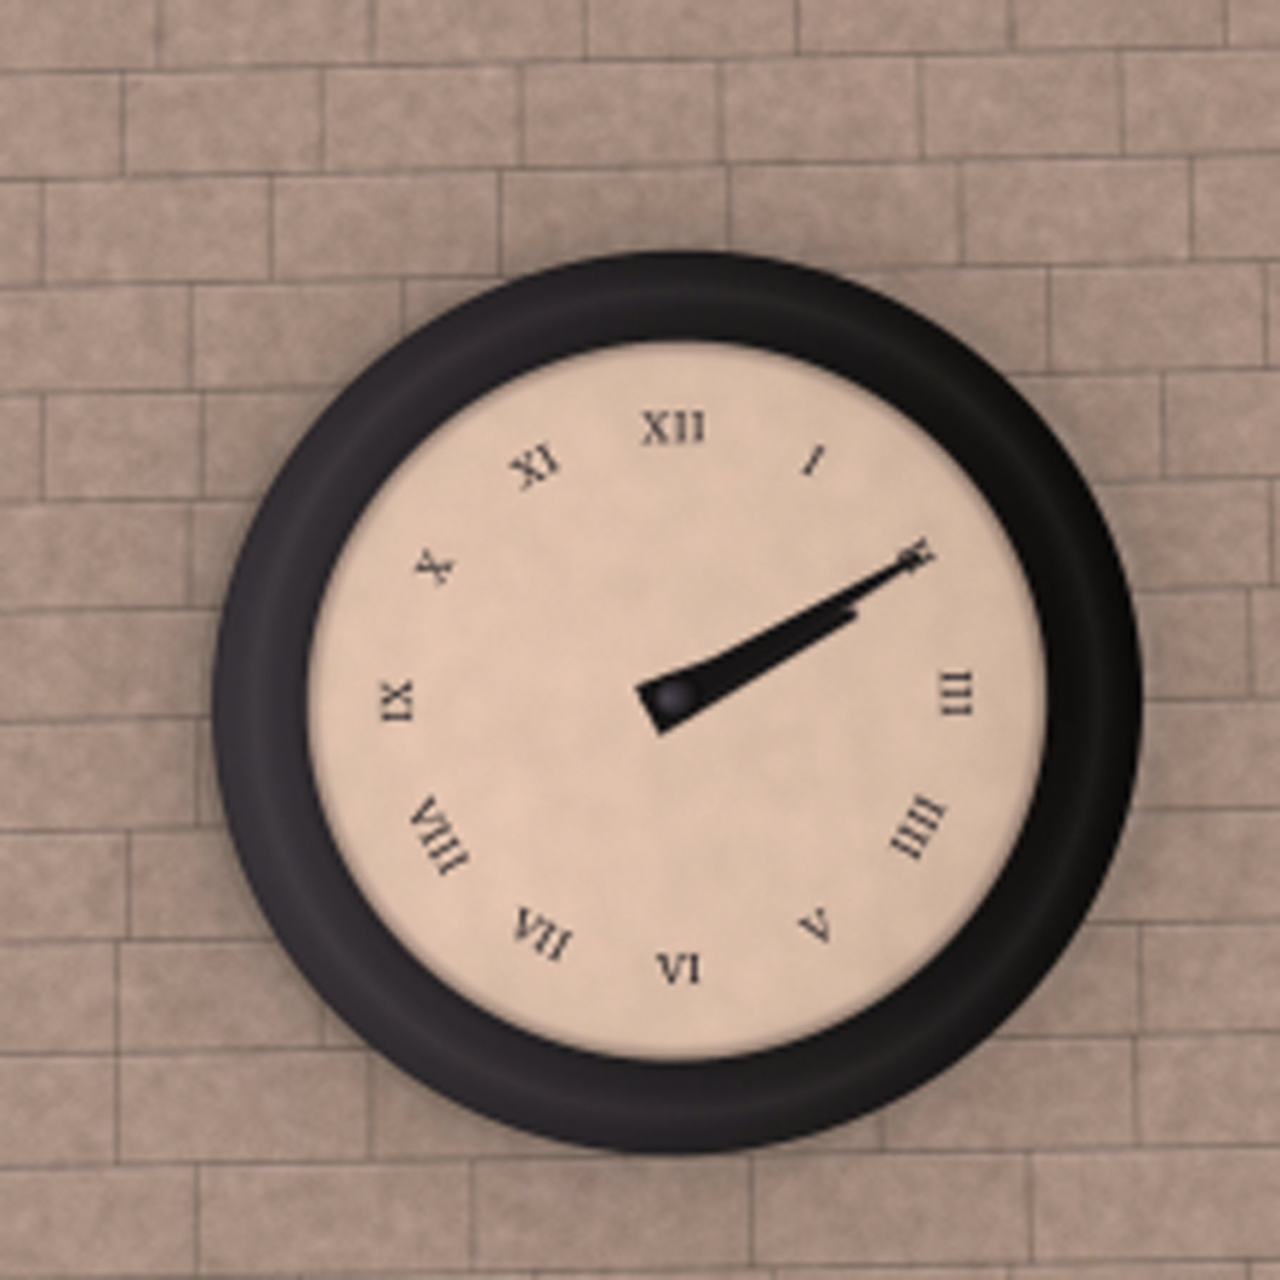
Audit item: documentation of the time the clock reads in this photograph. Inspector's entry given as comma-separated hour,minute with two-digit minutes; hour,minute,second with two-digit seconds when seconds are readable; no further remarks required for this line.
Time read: 2,10
